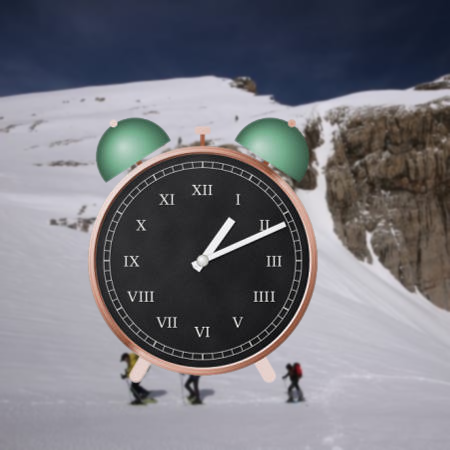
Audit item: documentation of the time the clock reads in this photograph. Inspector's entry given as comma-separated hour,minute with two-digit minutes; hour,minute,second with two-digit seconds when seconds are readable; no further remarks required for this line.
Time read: 1,11
